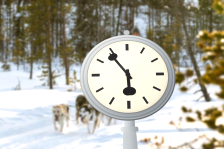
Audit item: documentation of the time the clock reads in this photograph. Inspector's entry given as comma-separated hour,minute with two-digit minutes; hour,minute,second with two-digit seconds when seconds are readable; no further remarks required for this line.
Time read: 5,54
